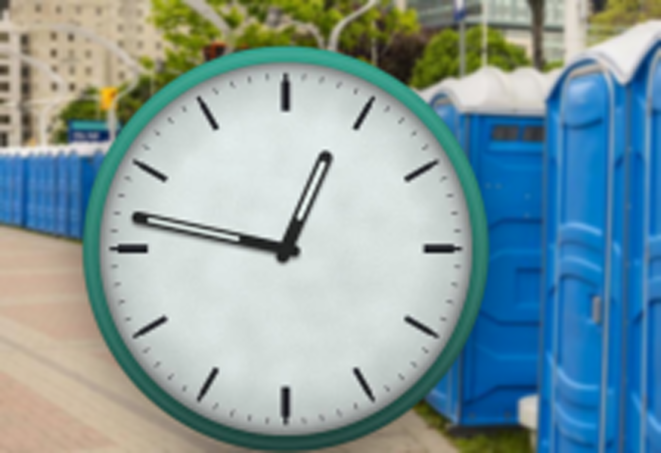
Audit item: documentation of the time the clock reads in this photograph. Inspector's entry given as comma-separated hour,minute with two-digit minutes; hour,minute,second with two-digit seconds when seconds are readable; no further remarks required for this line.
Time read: 12,47
